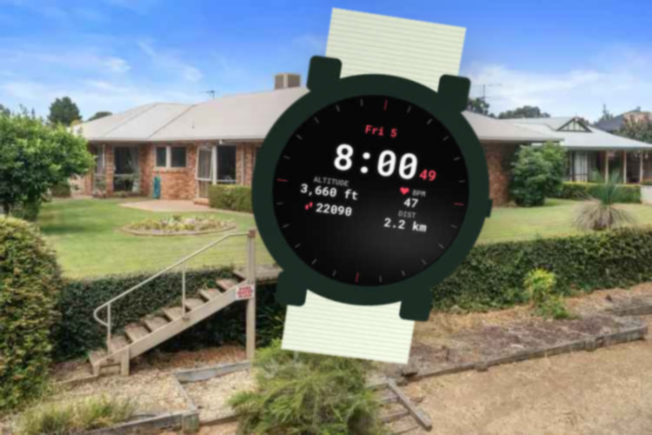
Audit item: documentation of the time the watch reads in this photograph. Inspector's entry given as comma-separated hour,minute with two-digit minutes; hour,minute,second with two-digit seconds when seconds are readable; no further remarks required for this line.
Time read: 8,00,49
